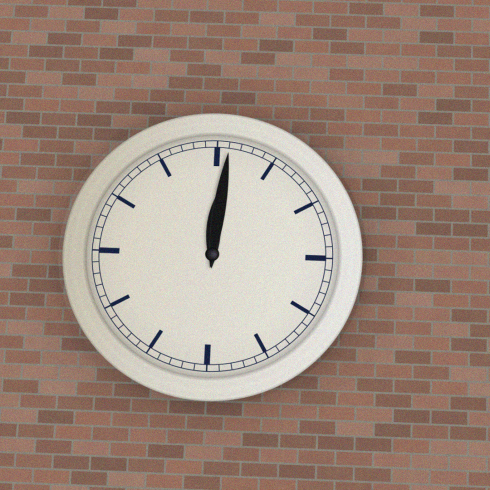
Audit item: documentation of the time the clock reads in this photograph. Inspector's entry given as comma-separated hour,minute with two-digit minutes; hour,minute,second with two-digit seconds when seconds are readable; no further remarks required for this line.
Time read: 12,01
